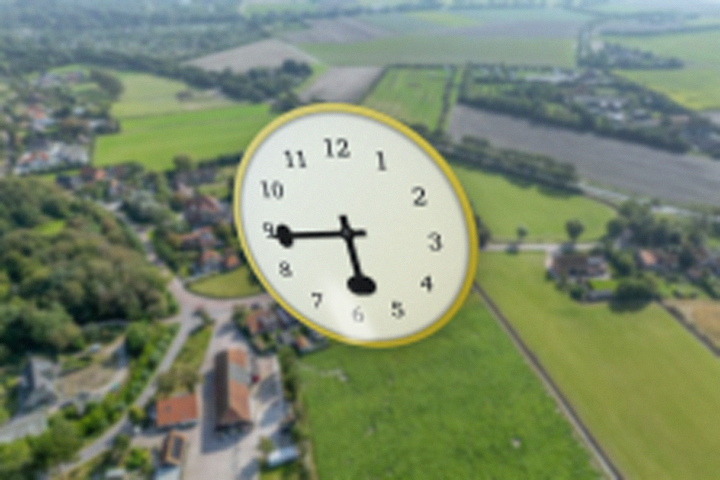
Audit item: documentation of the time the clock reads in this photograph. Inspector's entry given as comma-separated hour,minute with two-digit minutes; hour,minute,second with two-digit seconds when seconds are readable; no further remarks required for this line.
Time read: 5,44
